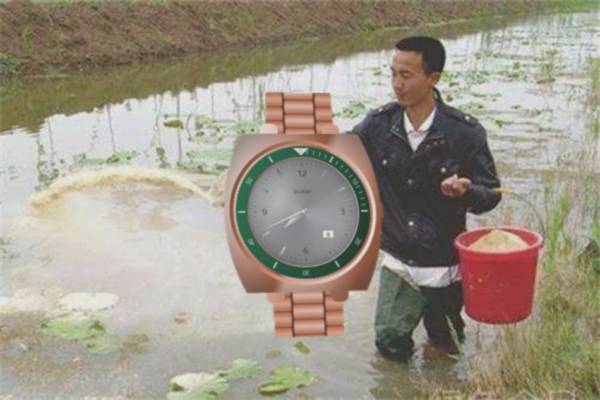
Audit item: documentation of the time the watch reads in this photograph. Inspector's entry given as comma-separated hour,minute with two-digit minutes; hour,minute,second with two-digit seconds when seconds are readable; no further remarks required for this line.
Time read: 7,41
